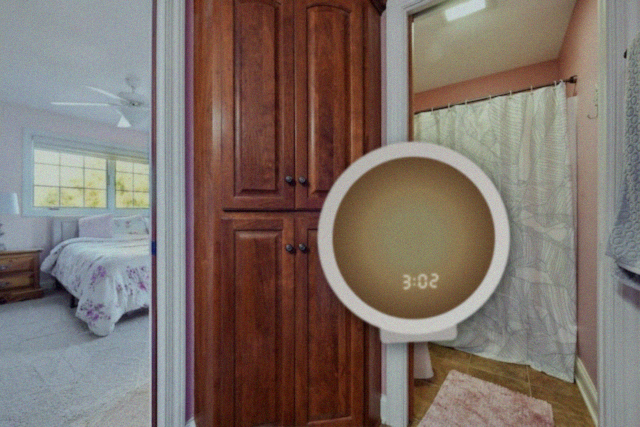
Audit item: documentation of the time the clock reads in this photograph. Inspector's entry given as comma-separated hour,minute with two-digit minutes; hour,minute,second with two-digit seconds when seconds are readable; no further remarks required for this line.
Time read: 3,02
